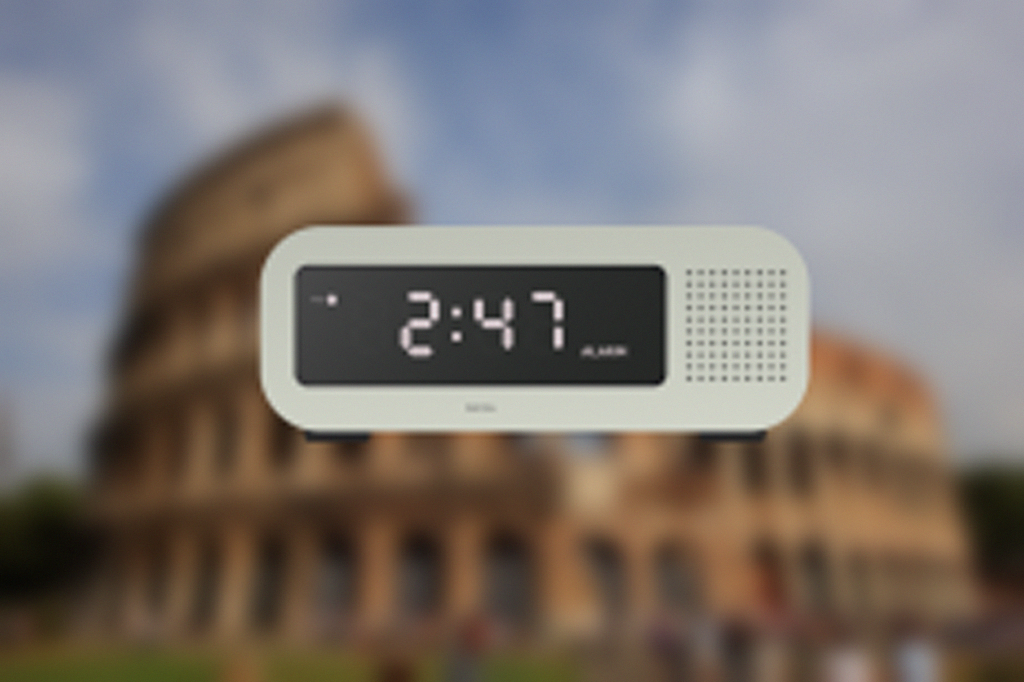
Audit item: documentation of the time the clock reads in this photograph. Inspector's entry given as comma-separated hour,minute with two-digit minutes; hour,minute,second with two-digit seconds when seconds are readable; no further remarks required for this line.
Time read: 2,47
